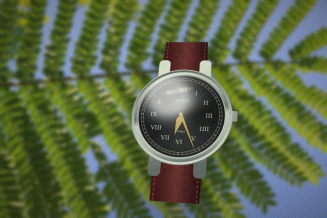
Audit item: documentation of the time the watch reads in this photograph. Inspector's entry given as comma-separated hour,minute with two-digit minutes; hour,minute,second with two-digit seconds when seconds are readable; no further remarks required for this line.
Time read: 6,26
